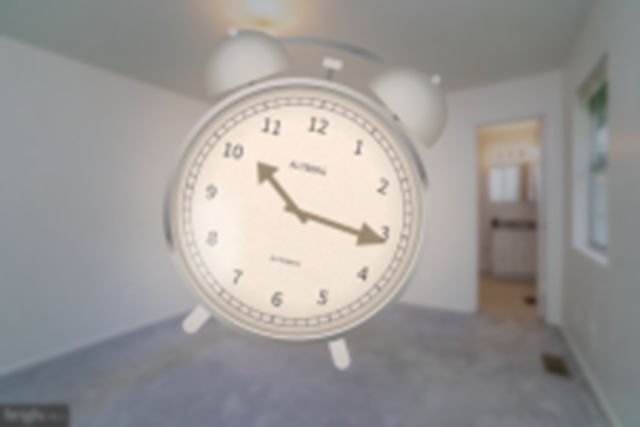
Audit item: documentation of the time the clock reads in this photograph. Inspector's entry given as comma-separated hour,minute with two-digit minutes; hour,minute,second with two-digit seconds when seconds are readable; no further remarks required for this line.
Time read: 10,16
